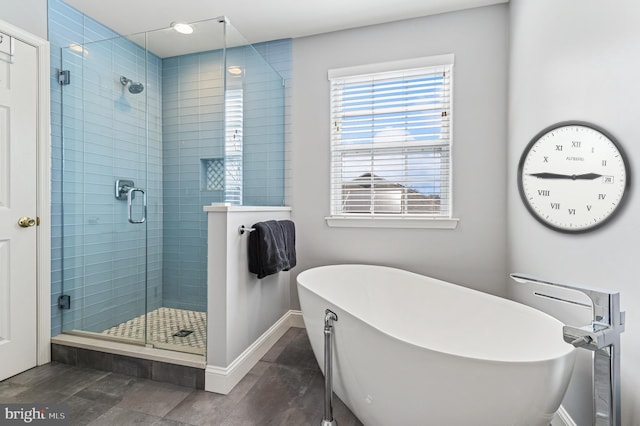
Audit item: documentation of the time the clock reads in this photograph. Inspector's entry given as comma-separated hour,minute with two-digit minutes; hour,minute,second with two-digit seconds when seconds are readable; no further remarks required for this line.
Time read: 2,45
